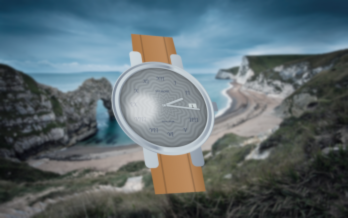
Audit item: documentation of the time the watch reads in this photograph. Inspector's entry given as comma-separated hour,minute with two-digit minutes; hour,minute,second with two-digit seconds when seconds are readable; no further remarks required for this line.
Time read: 2,16
